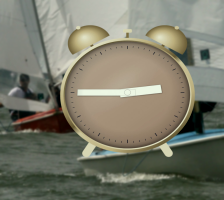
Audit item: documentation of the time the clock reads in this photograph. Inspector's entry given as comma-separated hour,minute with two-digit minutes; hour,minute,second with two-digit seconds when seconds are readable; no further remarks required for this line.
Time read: 2,45
